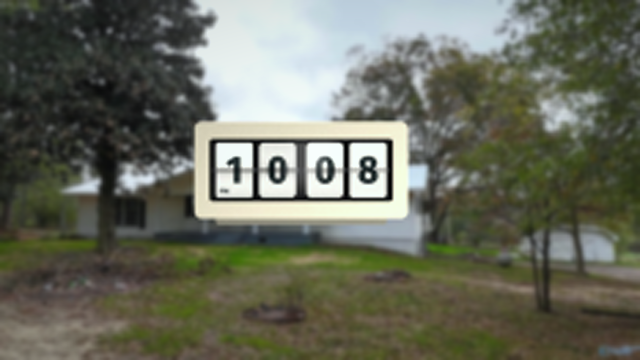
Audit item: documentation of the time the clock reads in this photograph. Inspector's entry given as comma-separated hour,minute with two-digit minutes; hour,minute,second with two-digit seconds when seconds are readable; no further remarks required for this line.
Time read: 10,08
